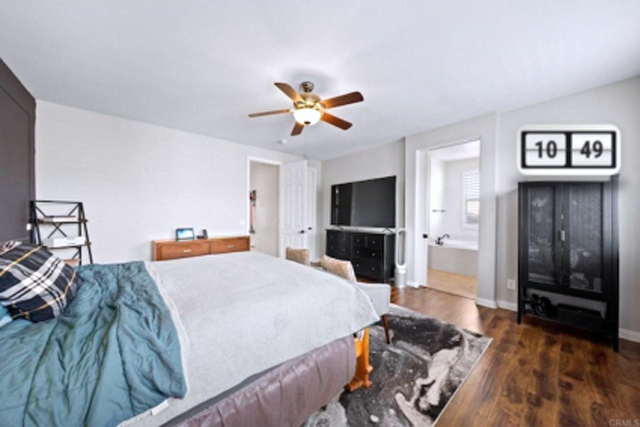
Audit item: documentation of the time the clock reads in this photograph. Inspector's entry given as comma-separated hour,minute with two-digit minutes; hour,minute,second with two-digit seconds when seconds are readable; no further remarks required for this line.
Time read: 10,49
